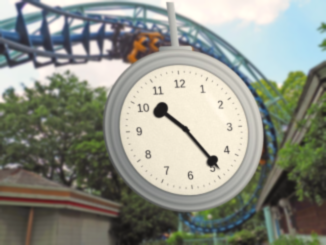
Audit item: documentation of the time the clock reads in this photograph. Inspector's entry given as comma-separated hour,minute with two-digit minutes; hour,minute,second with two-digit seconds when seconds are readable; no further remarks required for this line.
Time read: 10,24
